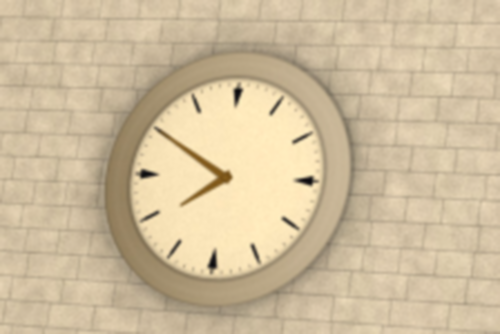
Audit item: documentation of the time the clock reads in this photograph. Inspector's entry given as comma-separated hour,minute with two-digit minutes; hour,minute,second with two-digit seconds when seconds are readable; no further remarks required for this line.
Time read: 7,50
